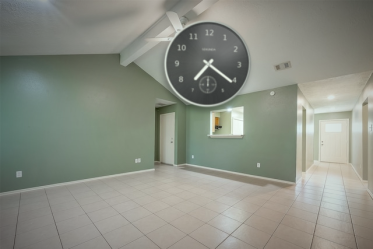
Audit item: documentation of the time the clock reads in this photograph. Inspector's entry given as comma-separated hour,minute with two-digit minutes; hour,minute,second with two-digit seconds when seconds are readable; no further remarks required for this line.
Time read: 7,21
